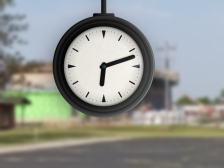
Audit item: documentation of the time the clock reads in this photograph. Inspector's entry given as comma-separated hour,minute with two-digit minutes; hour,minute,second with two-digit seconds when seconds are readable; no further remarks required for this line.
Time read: 6,12
